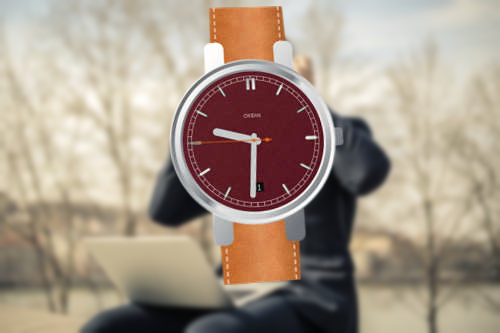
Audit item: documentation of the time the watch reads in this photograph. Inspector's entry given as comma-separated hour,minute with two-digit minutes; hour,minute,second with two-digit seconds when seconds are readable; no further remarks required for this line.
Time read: 9,30,45
